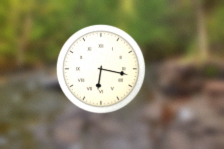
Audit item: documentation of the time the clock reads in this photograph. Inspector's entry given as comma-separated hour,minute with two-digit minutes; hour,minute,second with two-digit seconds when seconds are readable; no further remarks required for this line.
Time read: 6,17
